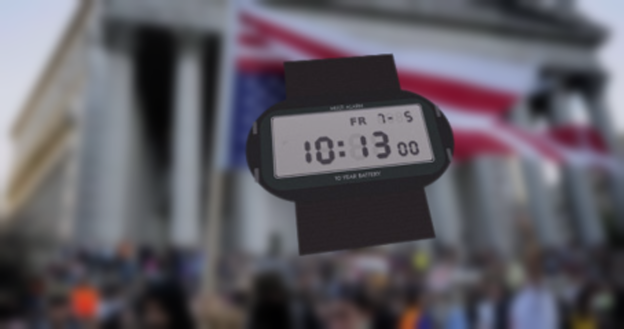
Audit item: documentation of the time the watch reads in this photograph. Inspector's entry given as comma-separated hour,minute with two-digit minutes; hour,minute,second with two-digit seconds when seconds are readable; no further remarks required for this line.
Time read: 10,13,00
